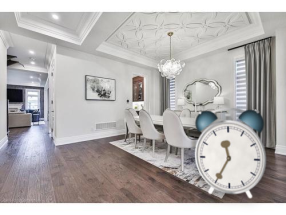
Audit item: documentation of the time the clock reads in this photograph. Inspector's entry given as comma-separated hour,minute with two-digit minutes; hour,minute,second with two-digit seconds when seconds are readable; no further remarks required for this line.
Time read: 11,35
